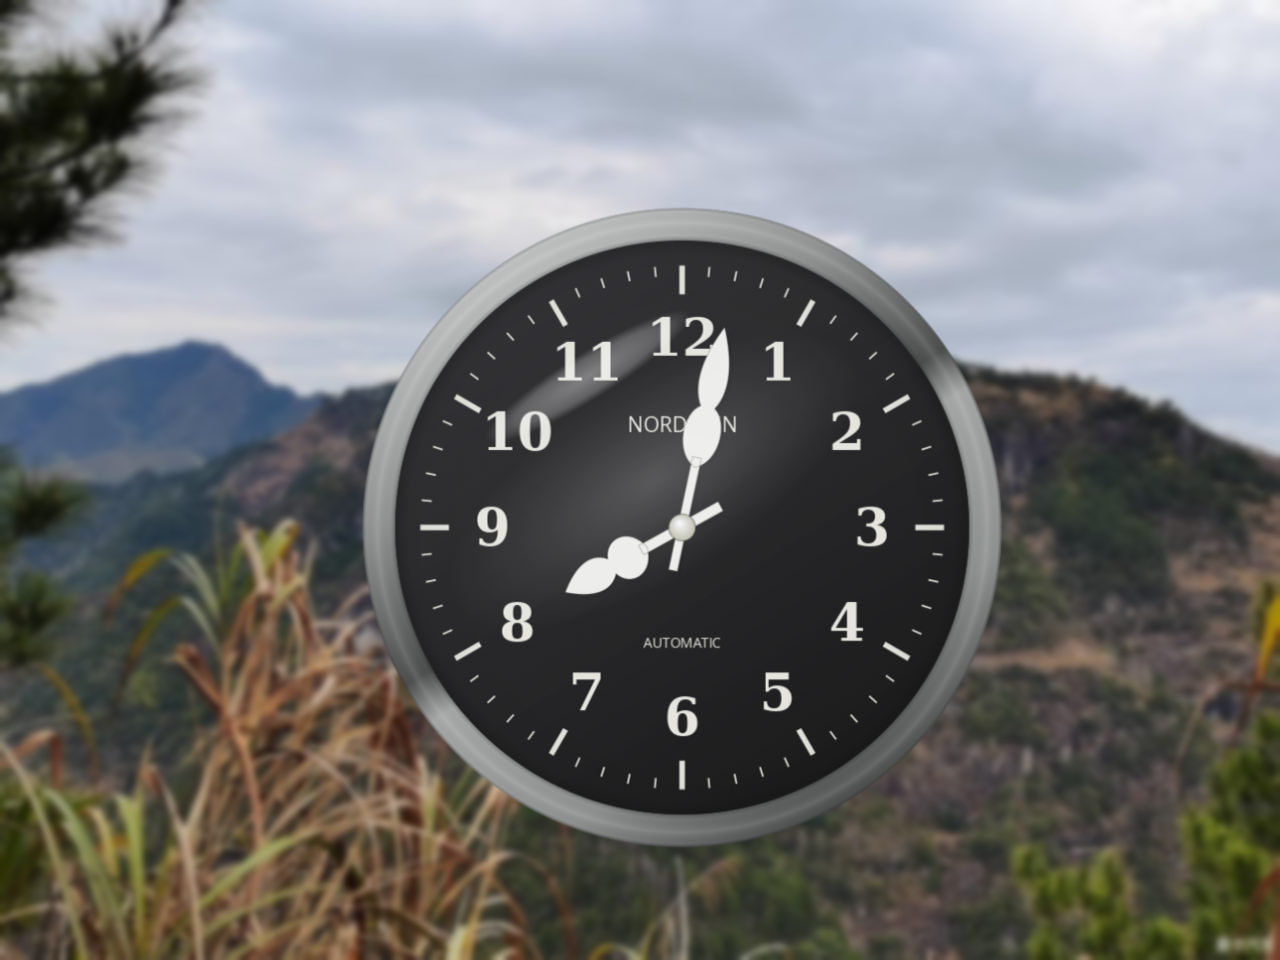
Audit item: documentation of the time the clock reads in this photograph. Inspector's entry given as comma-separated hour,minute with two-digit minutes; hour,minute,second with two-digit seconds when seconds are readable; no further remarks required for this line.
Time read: 8,02
